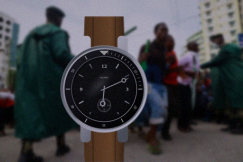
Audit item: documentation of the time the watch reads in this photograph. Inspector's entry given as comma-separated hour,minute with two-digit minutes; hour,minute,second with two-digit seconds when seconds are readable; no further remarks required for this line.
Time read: 6,11
